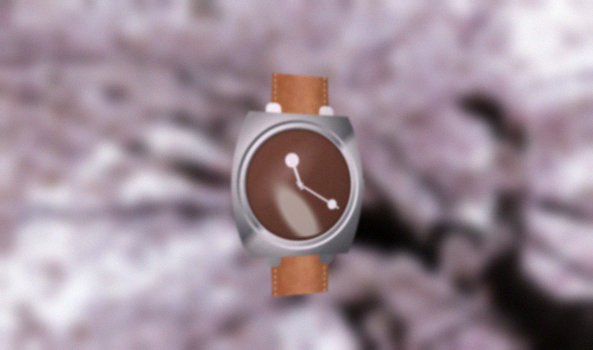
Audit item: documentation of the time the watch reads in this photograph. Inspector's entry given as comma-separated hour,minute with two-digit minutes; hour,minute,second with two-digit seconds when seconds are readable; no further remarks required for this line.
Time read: 11,20
